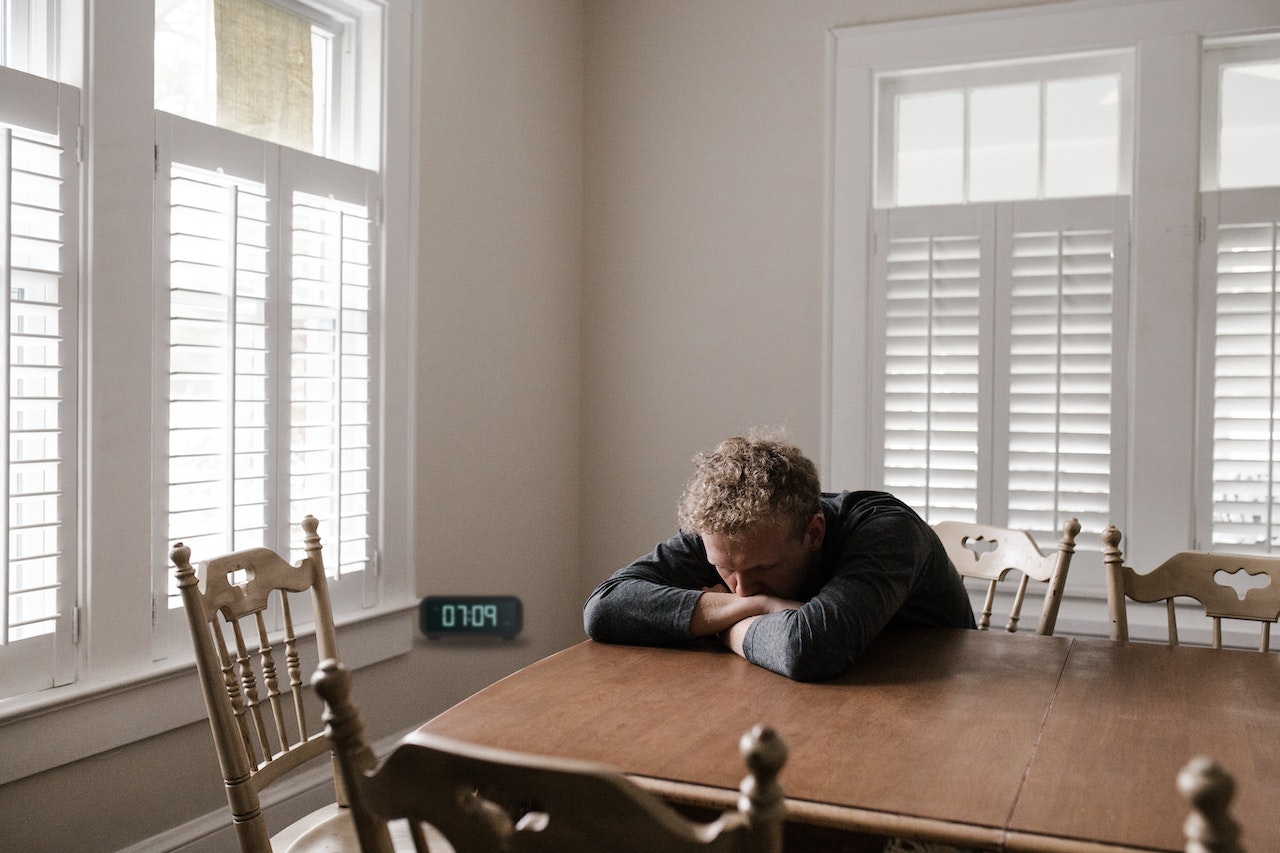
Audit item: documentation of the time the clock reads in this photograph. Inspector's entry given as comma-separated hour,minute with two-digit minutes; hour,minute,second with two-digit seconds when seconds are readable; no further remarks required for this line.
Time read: 7,09
